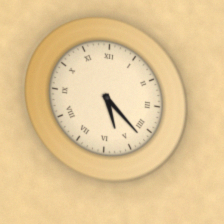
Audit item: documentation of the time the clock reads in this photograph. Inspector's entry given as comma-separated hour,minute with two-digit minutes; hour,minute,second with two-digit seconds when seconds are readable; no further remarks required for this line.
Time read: 5,22
